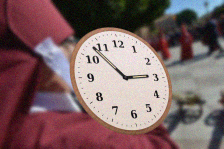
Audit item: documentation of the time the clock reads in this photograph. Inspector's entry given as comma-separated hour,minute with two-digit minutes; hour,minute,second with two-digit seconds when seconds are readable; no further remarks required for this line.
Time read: 2,53
